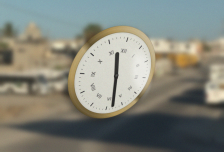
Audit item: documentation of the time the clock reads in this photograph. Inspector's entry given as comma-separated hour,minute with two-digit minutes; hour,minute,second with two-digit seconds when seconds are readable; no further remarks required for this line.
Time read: 11,28
